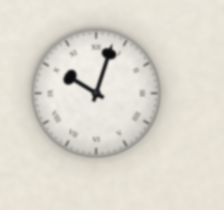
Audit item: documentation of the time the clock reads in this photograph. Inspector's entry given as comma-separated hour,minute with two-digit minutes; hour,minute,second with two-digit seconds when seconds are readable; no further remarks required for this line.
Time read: 10,03
